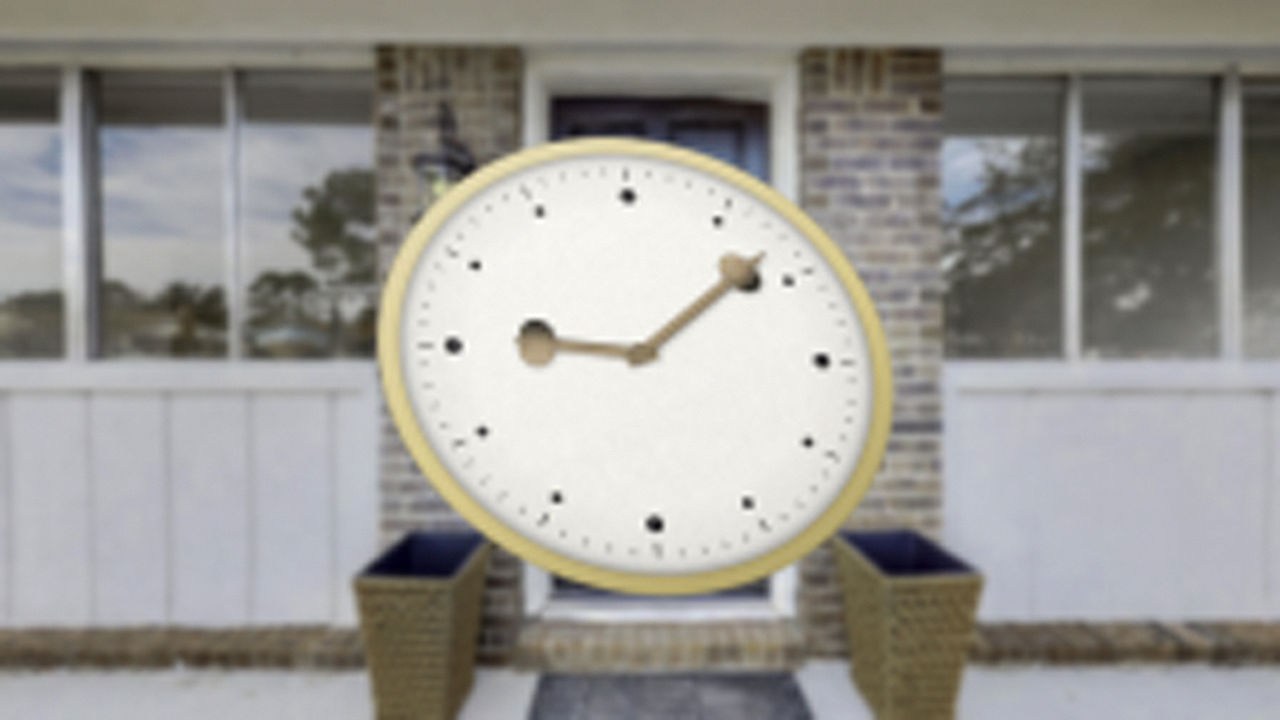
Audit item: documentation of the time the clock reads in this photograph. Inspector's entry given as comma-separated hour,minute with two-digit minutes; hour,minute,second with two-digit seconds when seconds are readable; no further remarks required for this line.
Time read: 9,08
